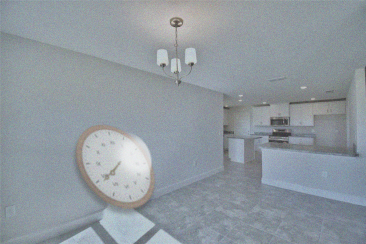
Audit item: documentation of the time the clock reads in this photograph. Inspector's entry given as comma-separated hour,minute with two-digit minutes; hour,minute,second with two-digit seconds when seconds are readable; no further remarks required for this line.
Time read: 7,39
